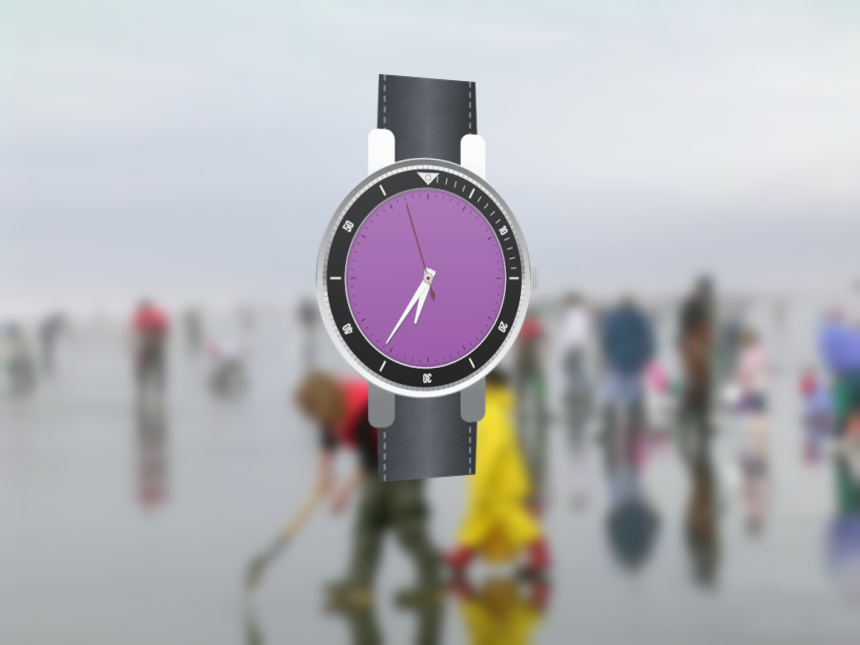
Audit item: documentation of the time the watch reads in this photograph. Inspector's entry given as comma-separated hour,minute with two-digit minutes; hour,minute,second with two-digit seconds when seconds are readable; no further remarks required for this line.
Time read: 6,35,57
